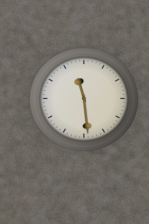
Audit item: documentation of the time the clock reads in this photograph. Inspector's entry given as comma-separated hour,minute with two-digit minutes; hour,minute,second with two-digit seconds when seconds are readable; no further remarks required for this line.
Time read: 11,29
